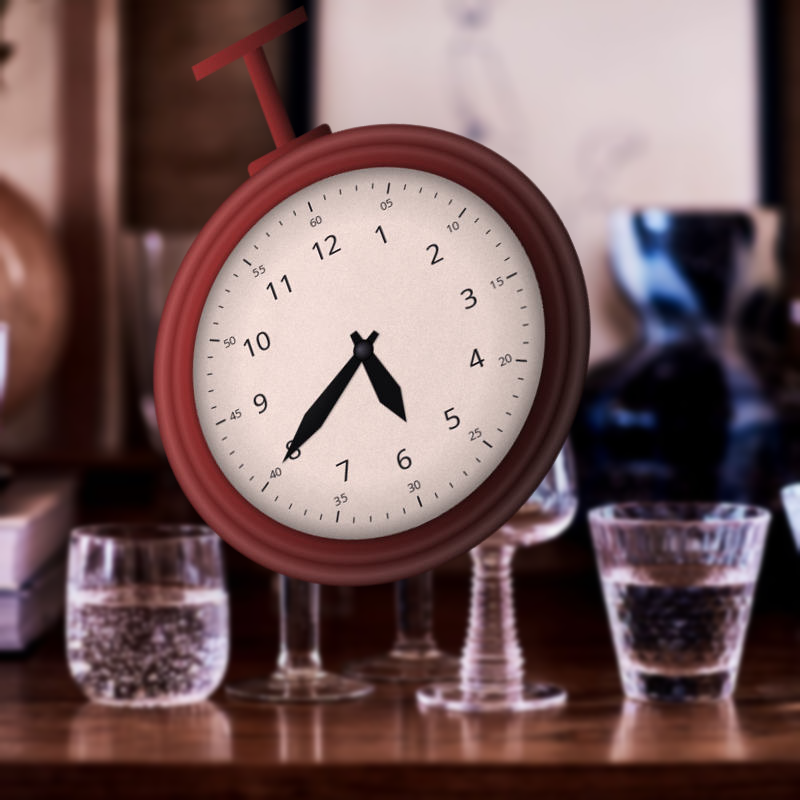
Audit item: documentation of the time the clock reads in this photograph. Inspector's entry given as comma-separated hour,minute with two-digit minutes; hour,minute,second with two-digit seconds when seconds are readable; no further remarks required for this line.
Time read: 5,40
